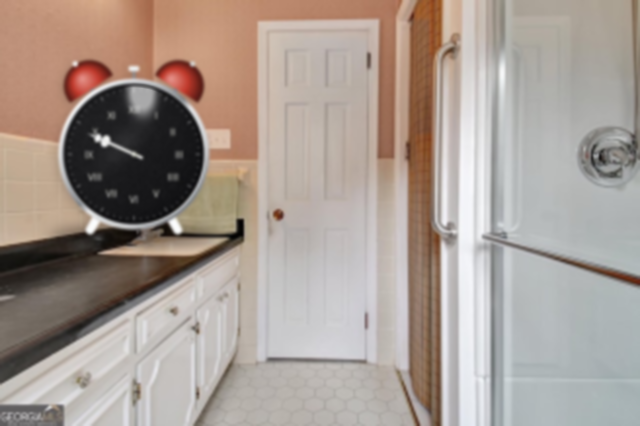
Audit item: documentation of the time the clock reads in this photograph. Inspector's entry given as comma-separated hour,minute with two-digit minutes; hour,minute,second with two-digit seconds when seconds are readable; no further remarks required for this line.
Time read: 9,49
